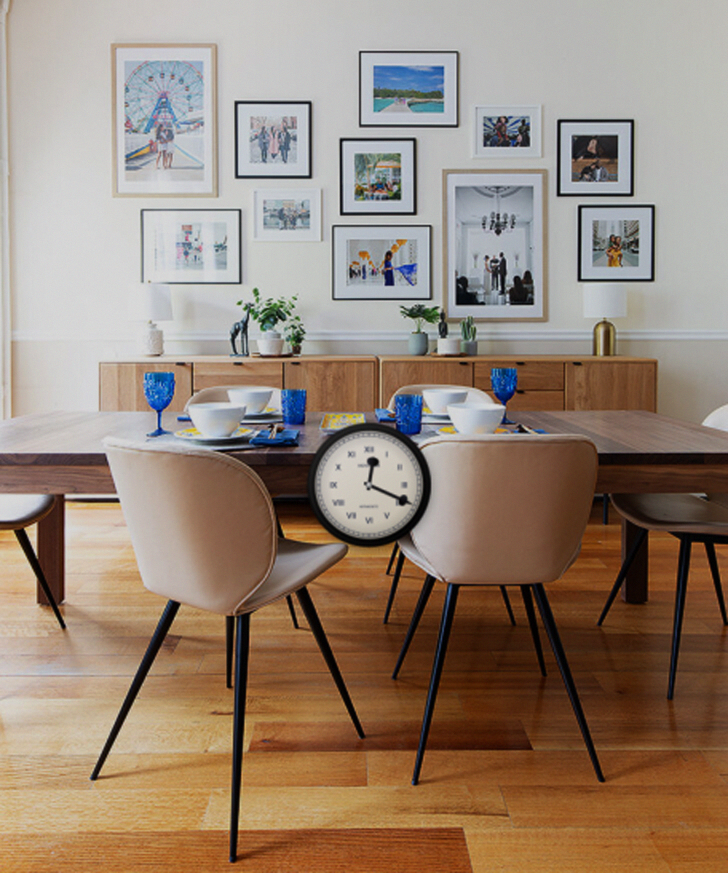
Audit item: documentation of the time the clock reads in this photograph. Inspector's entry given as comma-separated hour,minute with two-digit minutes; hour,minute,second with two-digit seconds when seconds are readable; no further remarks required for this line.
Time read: 12,19
